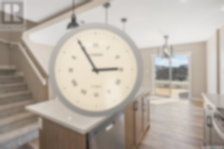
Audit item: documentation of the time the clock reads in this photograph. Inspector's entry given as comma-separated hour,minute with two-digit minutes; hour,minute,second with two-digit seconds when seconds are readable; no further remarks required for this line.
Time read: 2,55
